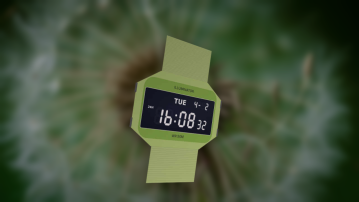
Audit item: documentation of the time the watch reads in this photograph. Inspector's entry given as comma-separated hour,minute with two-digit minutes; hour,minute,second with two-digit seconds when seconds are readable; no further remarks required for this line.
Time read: 16,08,32
